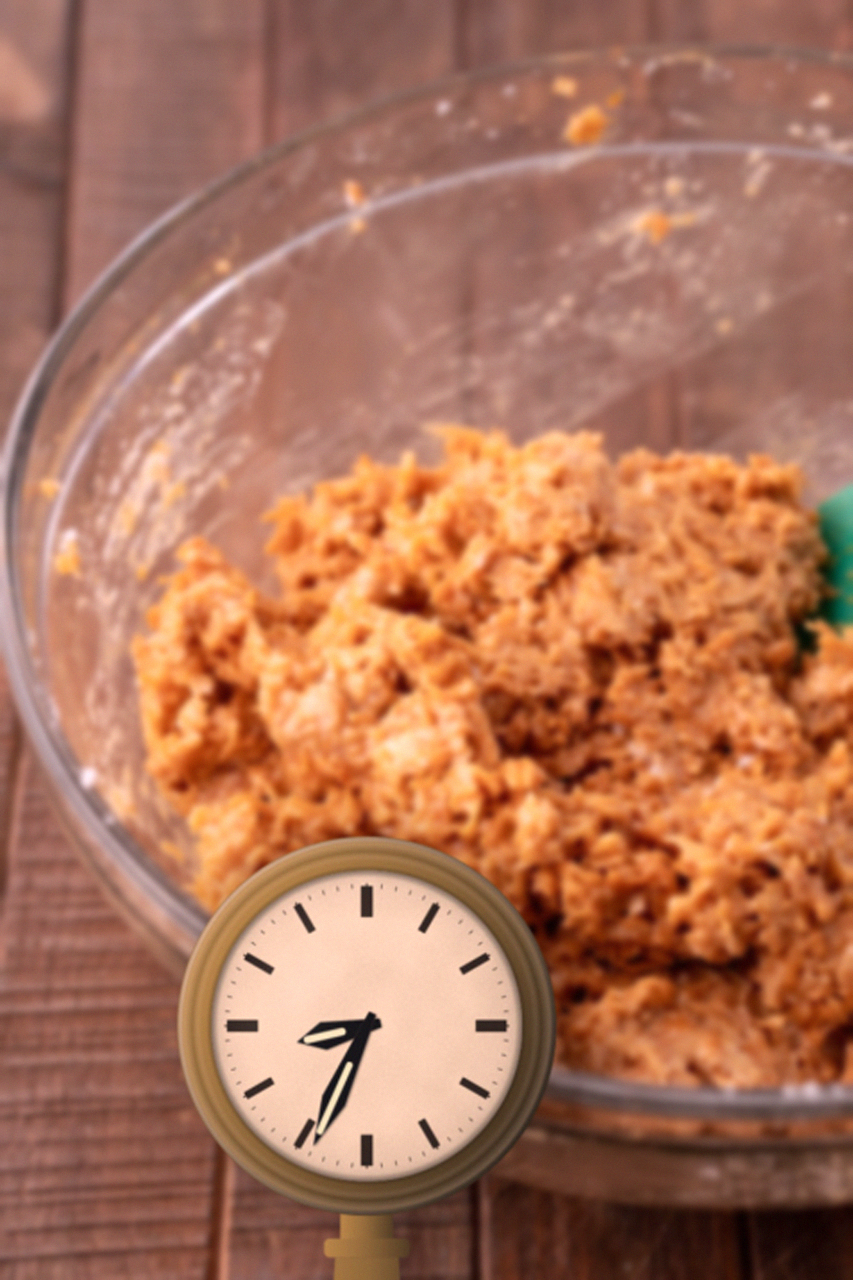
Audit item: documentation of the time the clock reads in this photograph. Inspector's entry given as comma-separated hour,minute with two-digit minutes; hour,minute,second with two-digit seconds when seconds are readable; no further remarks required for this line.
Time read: 8,34
